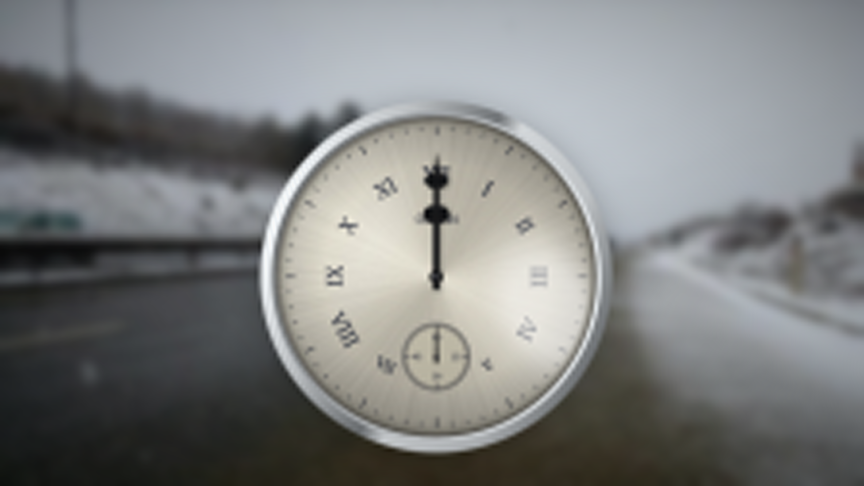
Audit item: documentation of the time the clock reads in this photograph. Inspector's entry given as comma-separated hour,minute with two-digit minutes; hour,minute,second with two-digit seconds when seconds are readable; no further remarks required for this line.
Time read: 12,00
